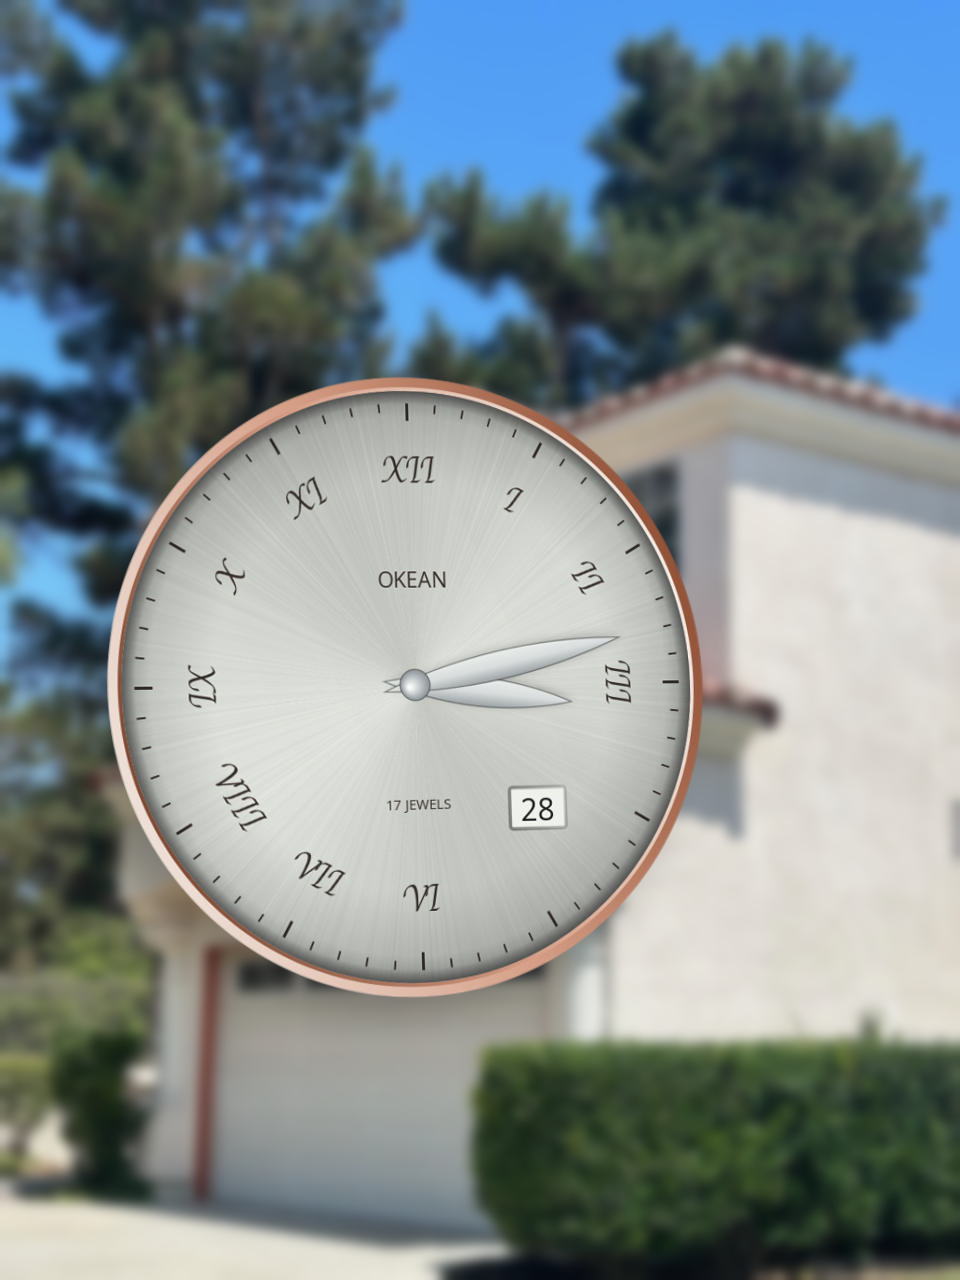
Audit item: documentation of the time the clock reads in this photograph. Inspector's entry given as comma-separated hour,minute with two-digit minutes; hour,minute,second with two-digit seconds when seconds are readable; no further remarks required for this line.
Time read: 3,13
